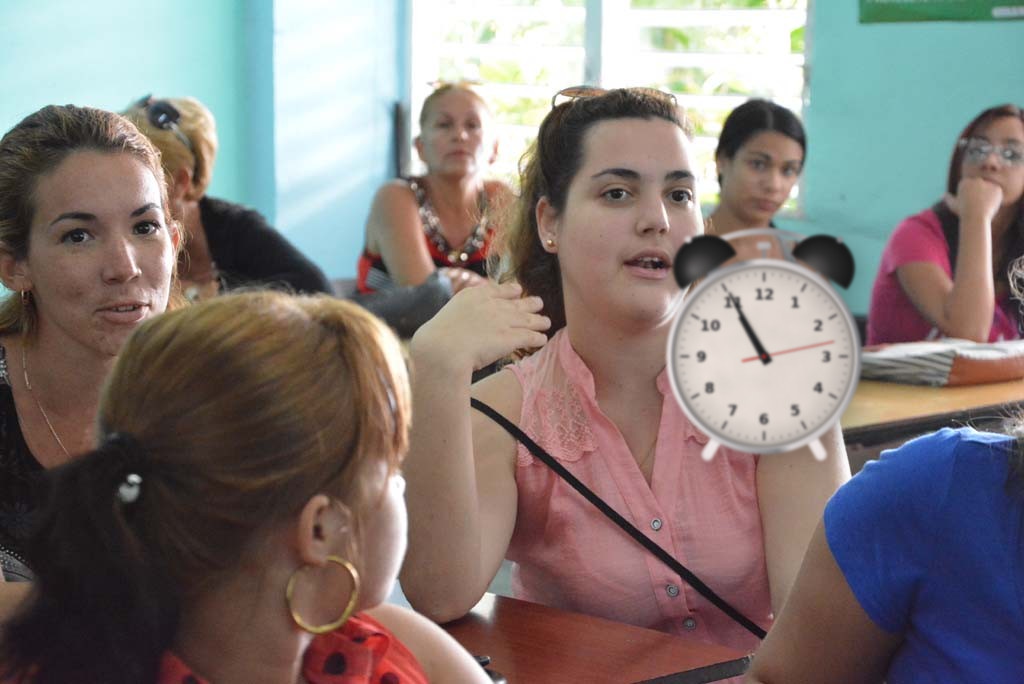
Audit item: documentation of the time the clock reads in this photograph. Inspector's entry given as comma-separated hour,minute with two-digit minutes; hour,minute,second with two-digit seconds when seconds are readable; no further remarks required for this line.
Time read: 10,55,13
